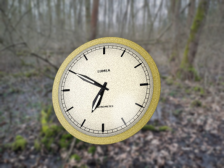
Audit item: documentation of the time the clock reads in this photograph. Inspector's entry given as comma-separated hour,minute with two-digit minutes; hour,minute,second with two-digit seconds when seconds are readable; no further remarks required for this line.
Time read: 6,50
